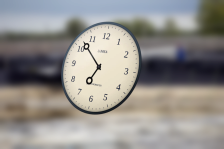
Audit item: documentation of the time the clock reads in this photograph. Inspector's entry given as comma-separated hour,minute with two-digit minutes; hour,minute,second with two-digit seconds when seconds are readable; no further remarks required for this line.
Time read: 6,52
